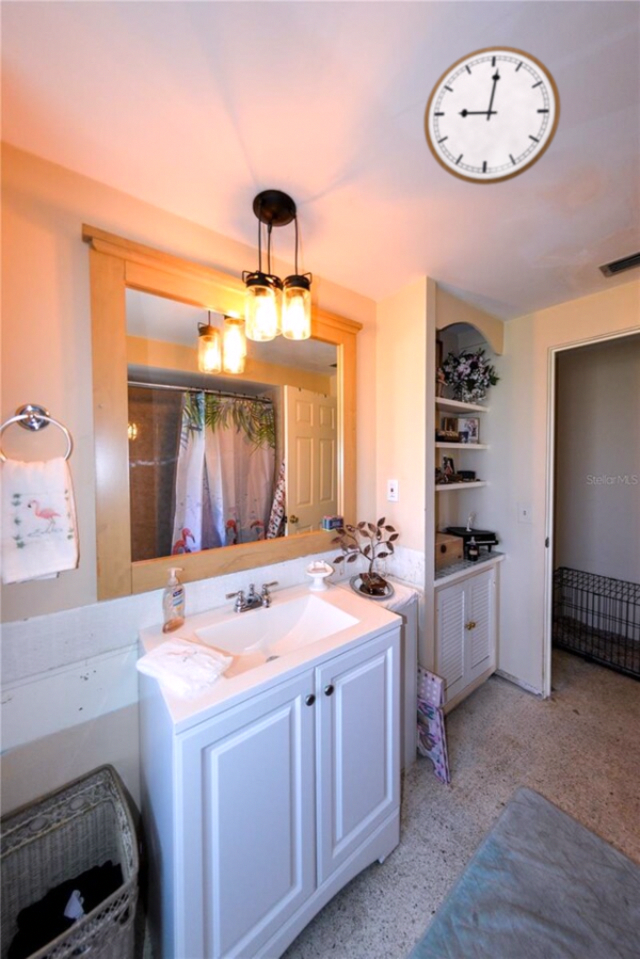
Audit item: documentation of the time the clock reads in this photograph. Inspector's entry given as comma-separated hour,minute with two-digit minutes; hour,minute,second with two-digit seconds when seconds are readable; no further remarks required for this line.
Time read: 9,01
